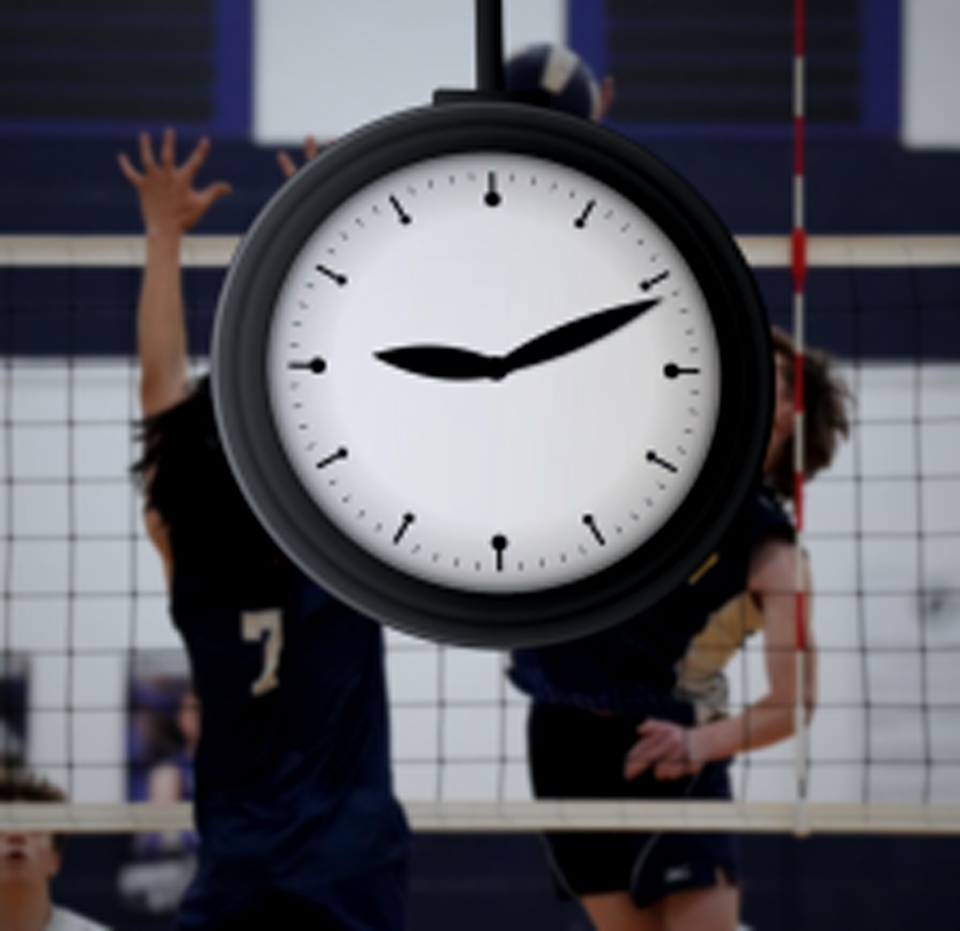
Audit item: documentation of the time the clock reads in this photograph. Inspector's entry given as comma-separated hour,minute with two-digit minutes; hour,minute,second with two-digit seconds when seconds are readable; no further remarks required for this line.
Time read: 9,11
